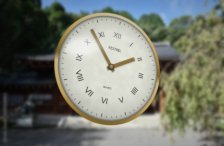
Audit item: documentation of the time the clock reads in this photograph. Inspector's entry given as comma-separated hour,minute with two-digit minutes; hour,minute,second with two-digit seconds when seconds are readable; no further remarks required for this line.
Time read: 1,53
